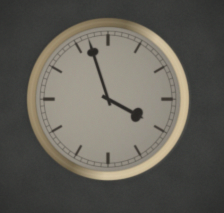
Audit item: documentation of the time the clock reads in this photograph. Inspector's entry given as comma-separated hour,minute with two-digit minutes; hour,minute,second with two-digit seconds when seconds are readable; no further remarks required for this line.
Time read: 3,57
